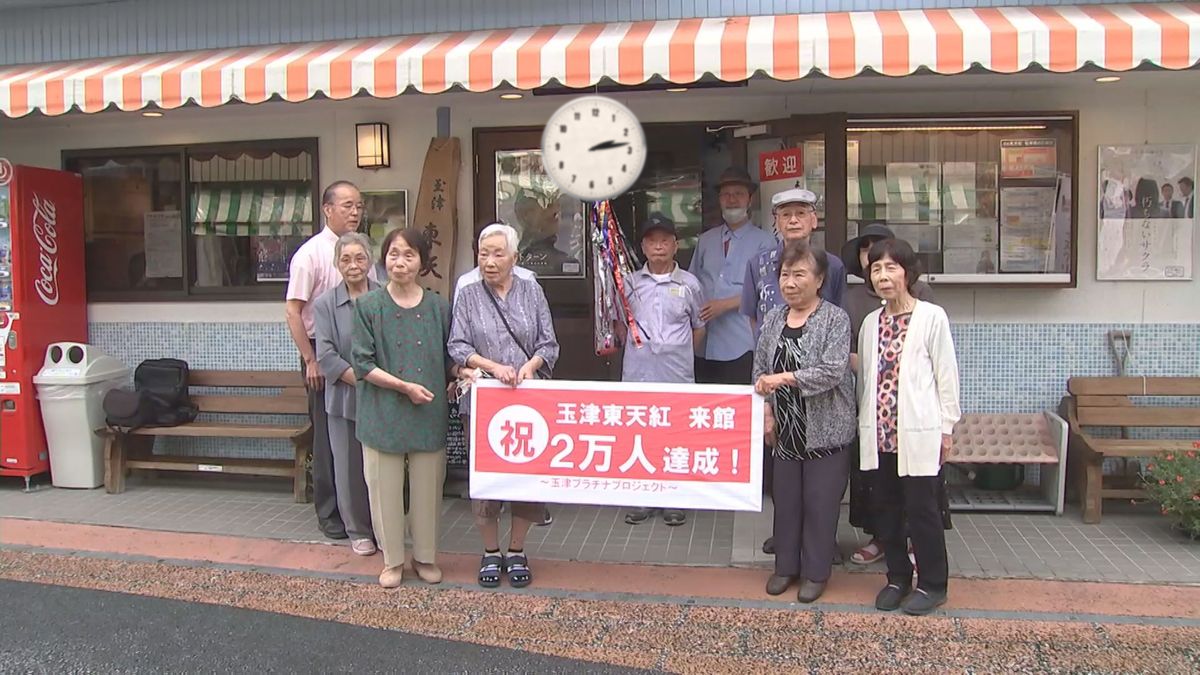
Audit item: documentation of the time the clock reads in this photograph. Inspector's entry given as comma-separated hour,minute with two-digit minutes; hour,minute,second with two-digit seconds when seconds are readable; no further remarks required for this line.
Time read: 2,13
